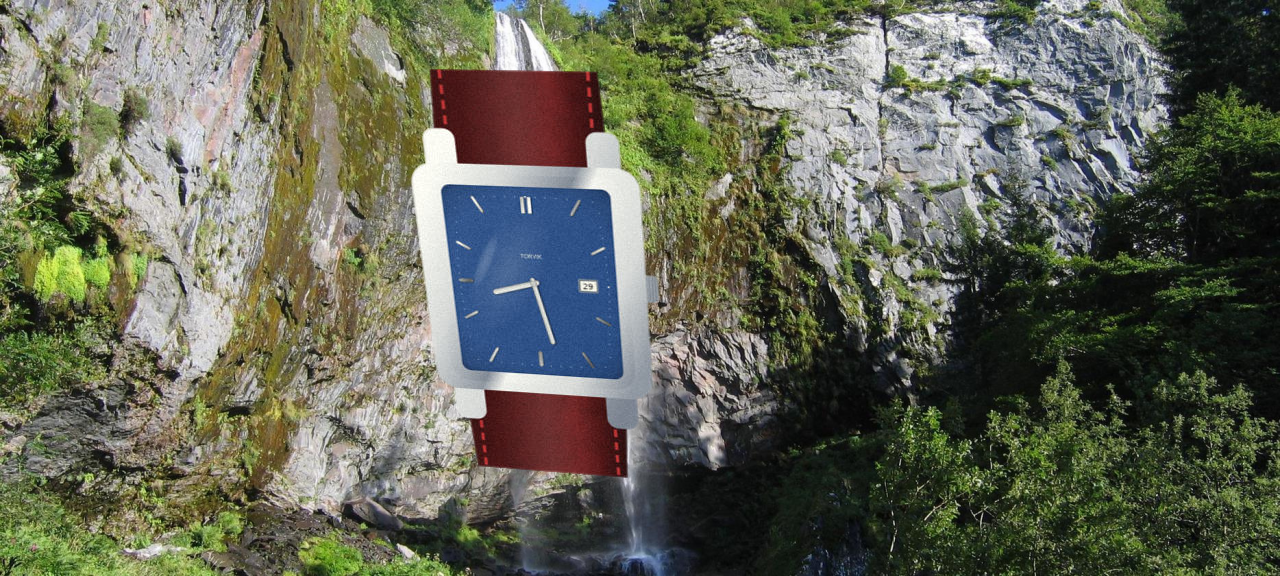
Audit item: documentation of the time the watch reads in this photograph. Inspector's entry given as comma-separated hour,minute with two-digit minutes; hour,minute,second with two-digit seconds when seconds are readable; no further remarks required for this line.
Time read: 8,28
